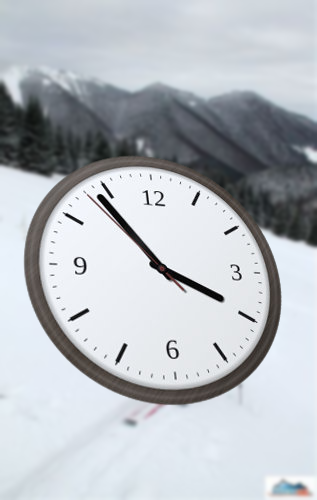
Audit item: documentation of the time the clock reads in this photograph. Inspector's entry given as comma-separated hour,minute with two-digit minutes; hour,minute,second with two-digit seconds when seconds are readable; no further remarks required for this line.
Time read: 3,53,53
